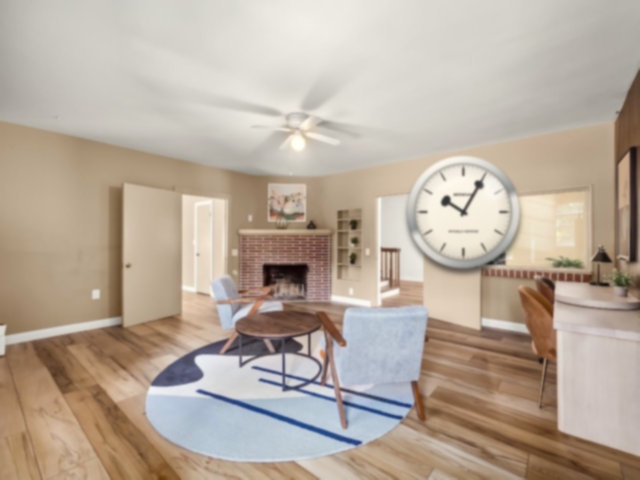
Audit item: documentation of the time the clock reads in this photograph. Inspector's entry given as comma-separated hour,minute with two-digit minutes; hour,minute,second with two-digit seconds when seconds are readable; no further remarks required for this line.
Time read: 10,05
